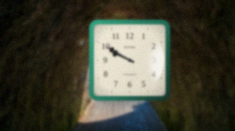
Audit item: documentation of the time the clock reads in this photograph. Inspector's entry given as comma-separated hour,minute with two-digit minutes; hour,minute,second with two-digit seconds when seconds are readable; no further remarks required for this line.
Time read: 9,50
